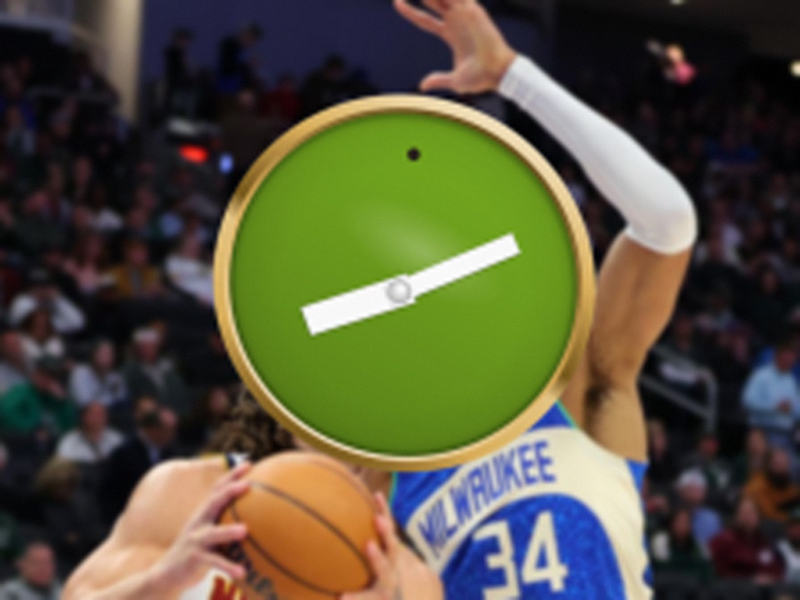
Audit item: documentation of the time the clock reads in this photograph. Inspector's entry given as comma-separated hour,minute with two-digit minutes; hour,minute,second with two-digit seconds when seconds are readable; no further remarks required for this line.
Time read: 8,10
